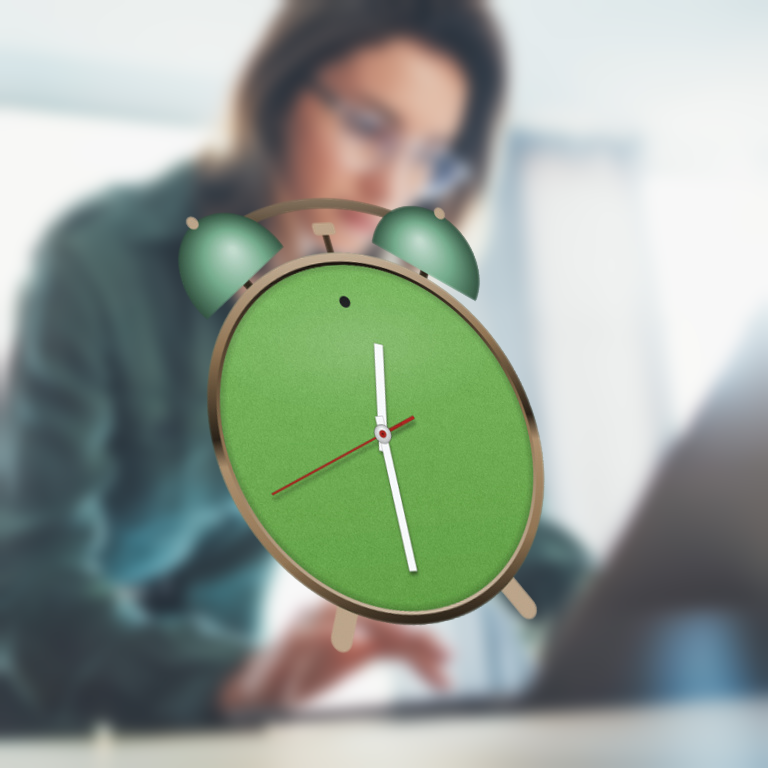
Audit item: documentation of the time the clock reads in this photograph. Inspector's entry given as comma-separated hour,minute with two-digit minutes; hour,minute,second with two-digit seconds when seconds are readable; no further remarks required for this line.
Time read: 12,30,42
